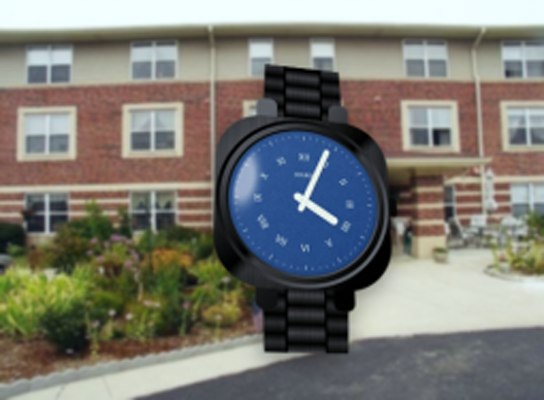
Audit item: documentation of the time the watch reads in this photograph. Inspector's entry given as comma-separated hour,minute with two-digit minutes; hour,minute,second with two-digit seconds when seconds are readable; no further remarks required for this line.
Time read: 4,04
